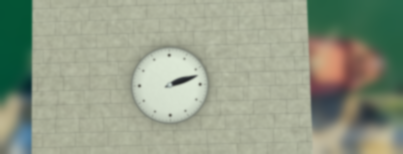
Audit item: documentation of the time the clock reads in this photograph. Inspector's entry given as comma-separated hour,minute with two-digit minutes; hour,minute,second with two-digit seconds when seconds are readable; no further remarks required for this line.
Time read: 2,12
